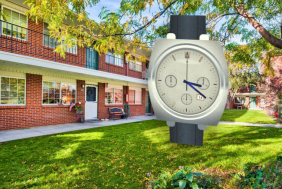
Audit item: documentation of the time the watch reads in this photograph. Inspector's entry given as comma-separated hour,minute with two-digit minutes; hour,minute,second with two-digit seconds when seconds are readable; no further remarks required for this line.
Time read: 3,21
